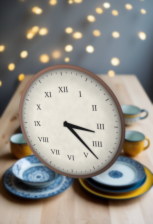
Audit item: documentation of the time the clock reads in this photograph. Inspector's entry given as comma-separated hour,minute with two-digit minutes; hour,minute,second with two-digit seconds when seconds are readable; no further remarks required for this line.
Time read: 3,23
